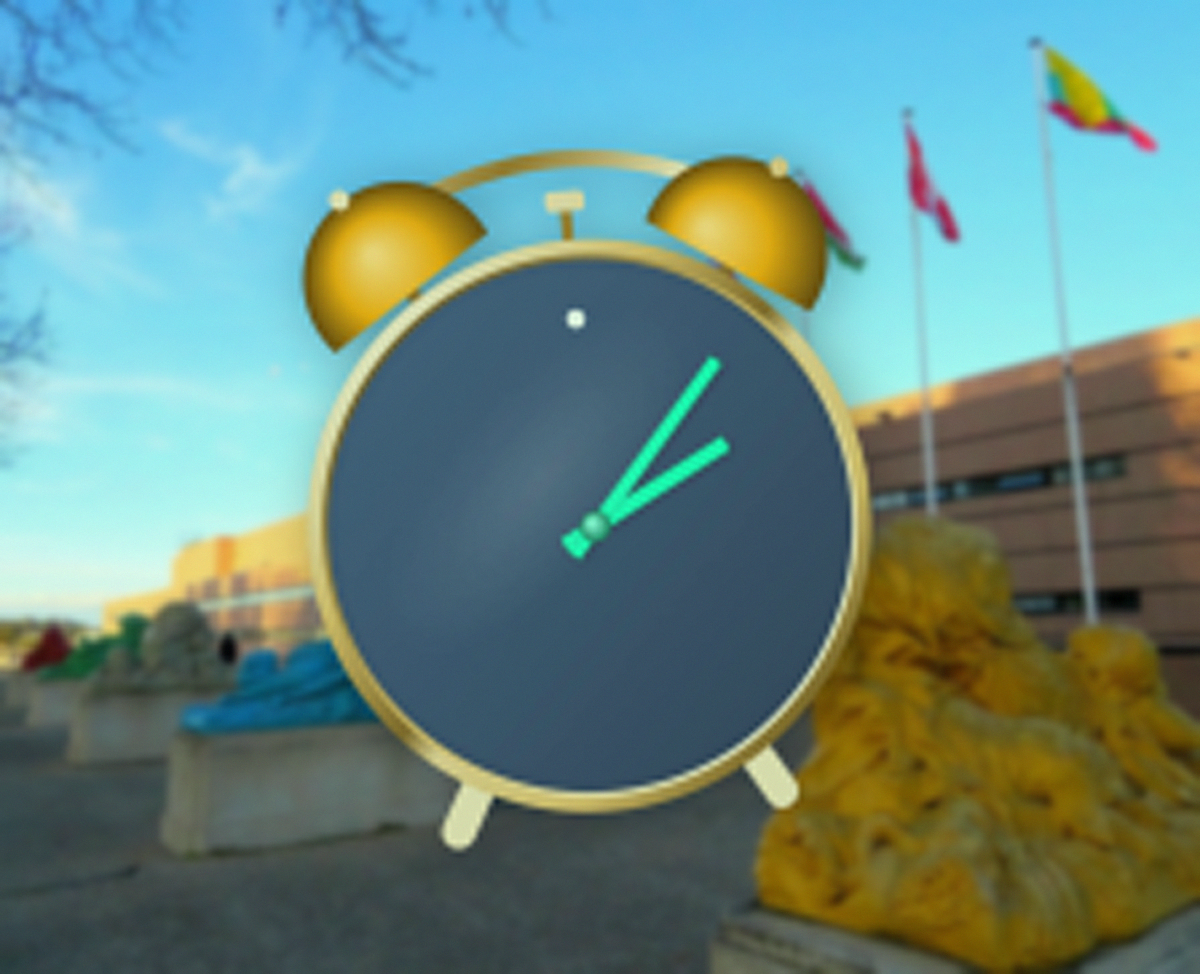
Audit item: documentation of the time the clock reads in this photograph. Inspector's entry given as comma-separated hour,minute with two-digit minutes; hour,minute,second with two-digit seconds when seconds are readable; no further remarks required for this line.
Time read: 2,07
